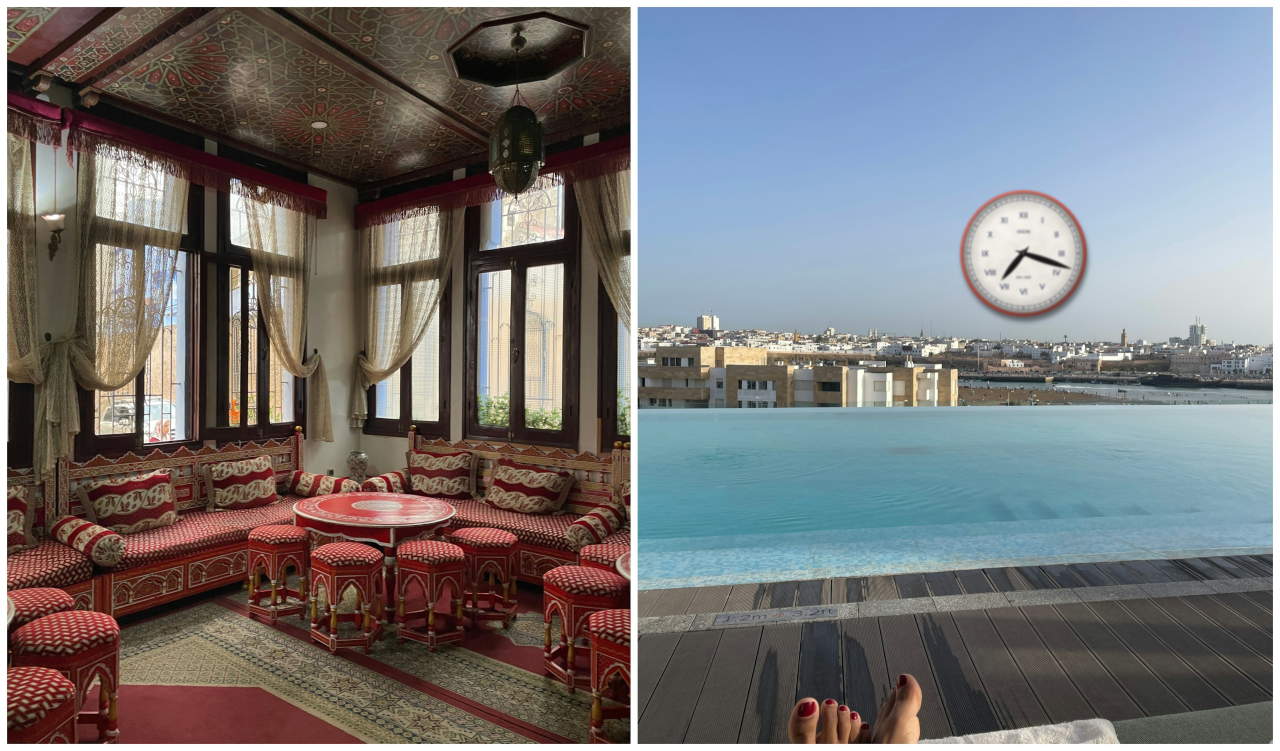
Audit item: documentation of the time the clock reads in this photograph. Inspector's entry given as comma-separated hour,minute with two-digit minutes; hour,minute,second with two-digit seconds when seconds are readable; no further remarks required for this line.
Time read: 7,18
